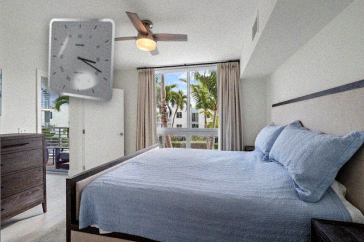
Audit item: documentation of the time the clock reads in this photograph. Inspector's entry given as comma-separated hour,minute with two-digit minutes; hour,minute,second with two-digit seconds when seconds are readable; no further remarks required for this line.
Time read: 3,19
